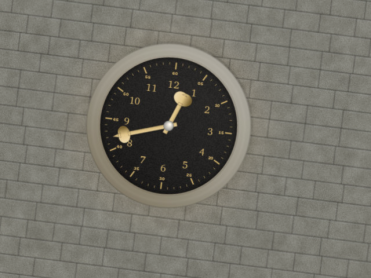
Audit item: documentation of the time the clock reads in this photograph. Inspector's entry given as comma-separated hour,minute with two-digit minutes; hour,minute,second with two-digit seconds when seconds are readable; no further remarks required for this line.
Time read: 12,42
